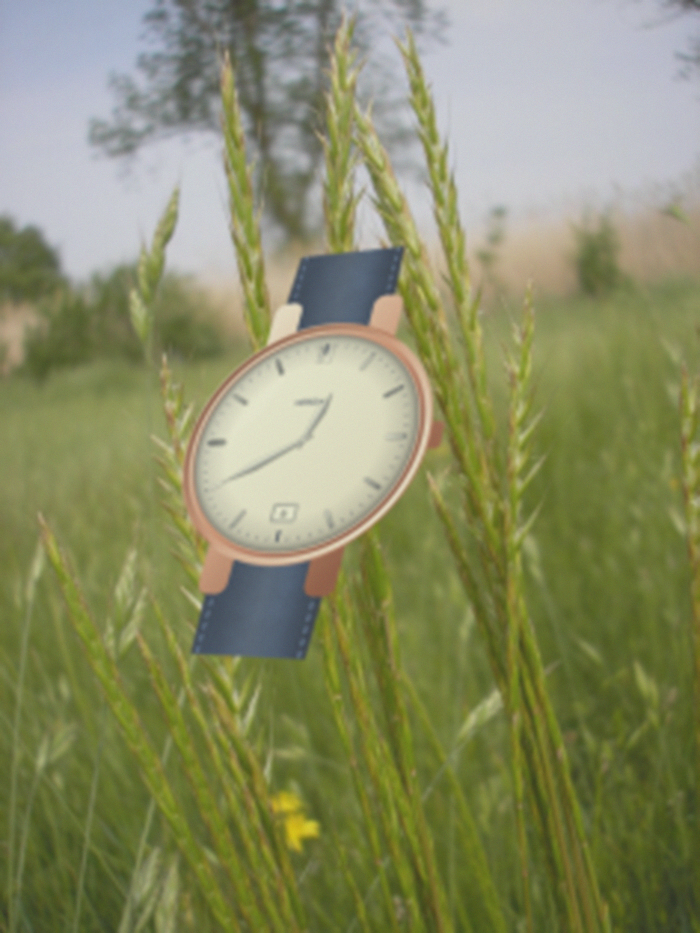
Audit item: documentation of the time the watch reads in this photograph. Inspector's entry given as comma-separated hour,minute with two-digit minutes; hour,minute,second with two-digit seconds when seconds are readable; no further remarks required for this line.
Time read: 12,40
